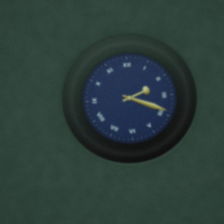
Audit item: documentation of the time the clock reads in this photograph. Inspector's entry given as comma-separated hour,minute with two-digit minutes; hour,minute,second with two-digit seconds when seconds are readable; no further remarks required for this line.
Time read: 2,19
